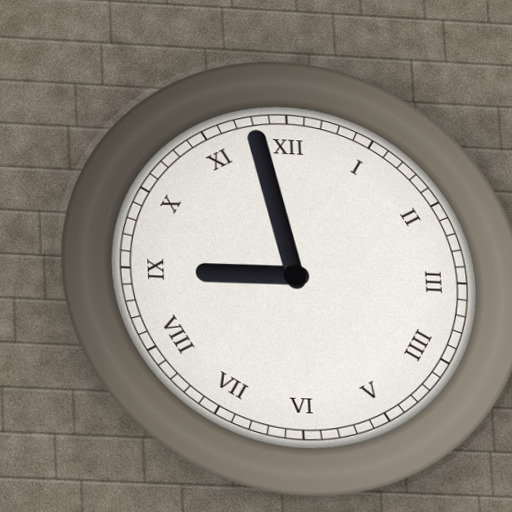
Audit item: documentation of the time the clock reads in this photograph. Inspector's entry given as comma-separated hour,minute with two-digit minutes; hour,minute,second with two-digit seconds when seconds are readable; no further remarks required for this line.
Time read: 8,58
